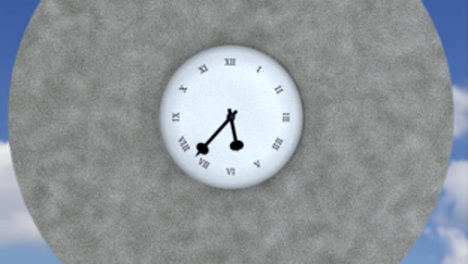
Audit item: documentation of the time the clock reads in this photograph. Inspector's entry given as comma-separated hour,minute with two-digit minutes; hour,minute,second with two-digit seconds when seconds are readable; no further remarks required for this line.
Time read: 5,37
